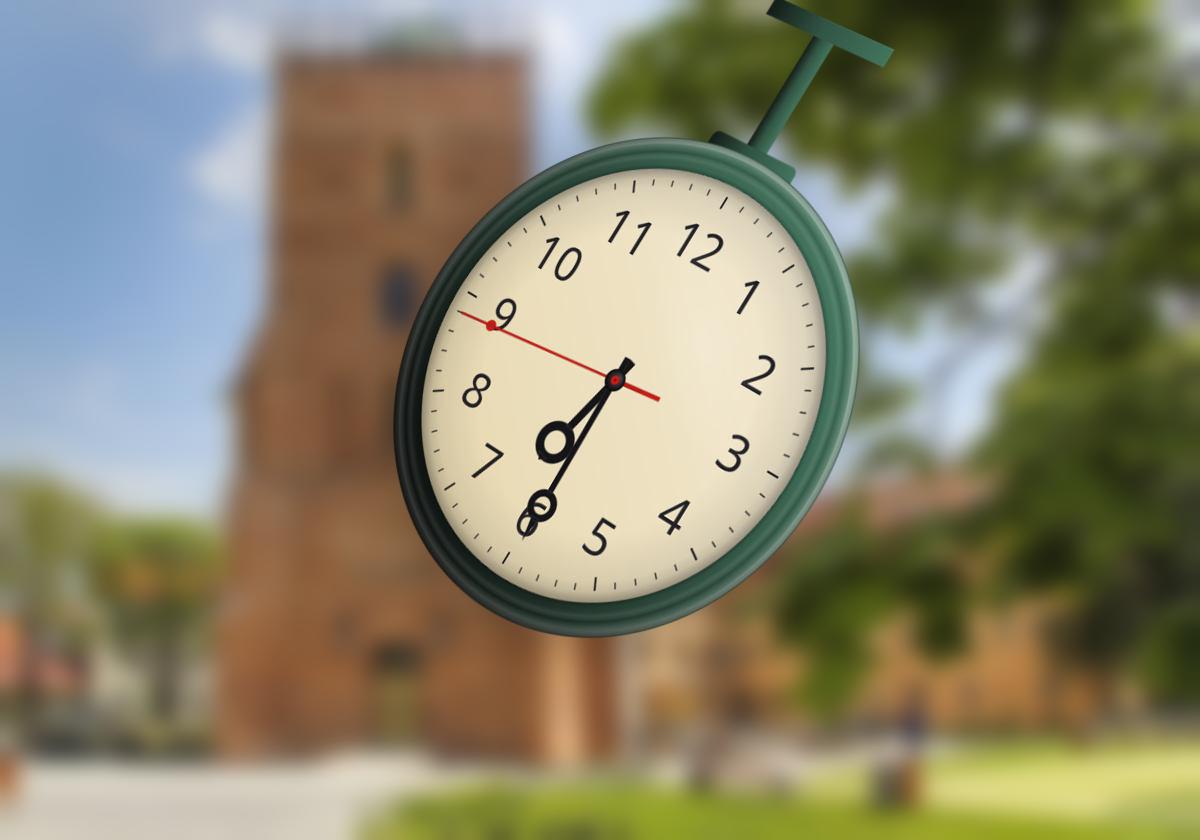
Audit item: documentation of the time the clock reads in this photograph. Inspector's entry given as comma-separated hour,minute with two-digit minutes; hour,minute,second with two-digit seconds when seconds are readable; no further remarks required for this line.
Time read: 6,29,44
